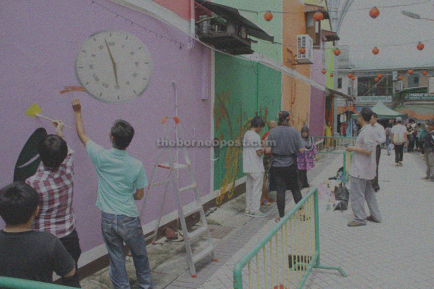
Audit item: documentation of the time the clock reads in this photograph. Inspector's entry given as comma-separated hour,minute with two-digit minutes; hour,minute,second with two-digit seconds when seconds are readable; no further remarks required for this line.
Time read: 5,58
